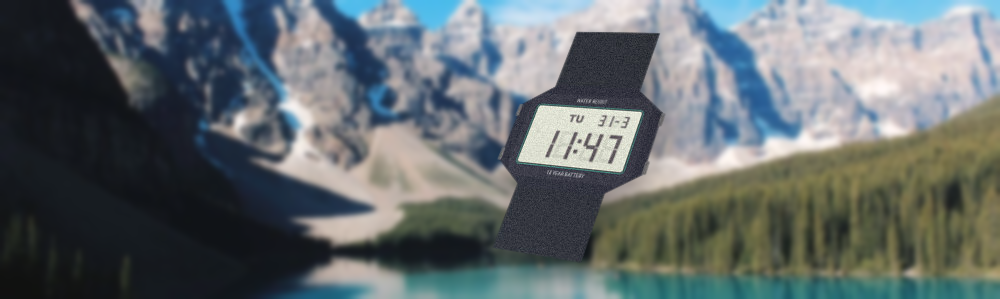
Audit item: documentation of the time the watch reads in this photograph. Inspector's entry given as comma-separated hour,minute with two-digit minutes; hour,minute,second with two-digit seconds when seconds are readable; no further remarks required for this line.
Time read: 11,47
